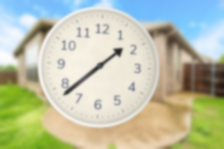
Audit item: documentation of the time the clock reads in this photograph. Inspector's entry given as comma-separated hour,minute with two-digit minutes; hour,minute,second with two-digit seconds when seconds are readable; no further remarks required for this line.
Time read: 1,38
